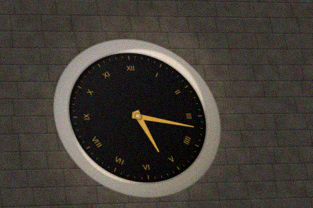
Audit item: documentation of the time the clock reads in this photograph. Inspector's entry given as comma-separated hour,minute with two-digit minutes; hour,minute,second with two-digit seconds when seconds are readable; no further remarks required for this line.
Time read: 5,17
